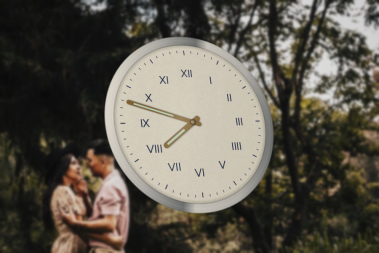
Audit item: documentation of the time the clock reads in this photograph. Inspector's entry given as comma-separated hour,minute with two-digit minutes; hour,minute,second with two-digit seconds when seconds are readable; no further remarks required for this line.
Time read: 7,48
